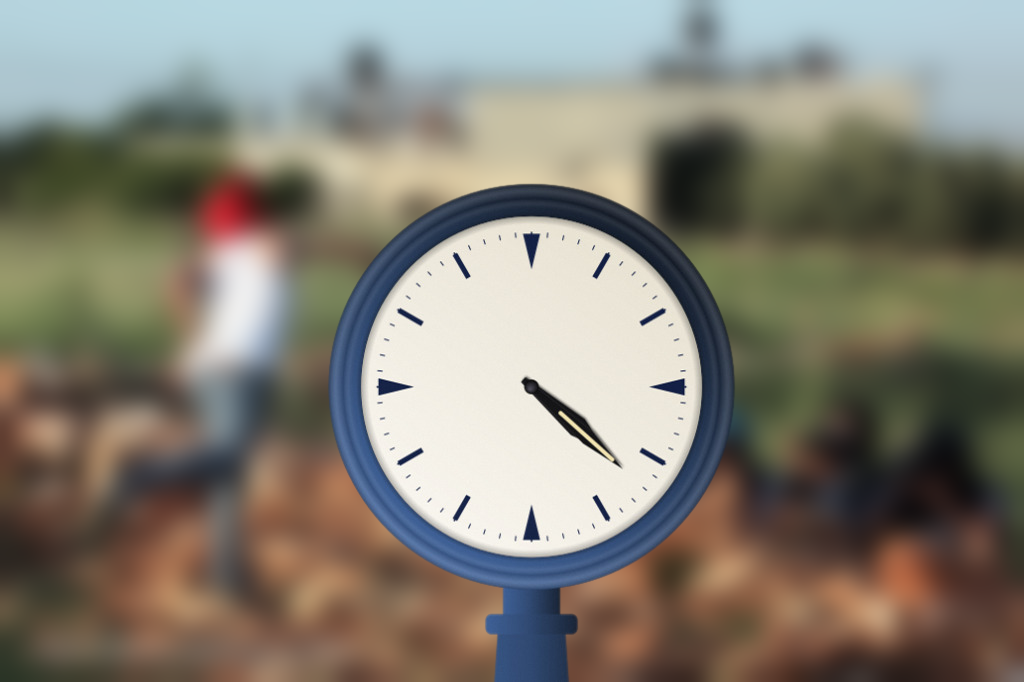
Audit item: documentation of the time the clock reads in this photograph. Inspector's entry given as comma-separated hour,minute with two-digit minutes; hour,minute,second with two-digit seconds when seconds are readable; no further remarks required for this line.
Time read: 4,22
